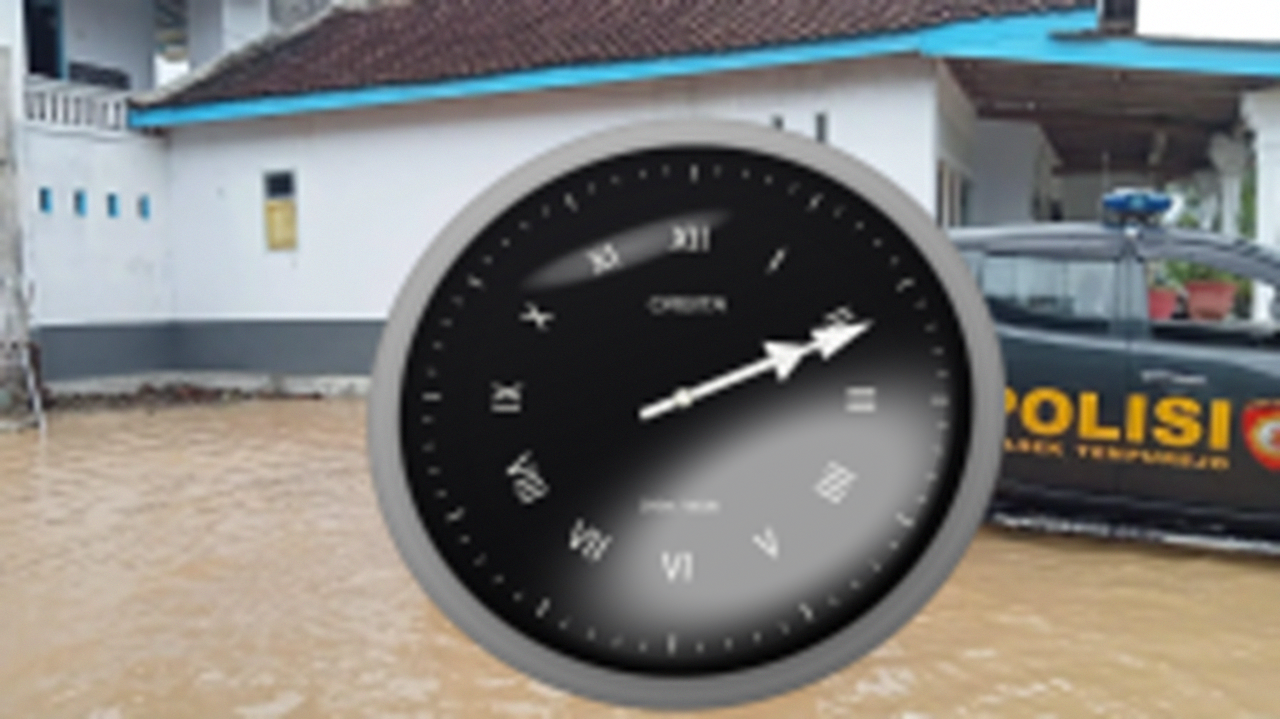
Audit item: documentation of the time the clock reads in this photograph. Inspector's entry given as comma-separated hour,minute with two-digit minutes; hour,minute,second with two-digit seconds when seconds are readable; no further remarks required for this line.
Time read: 2,11
